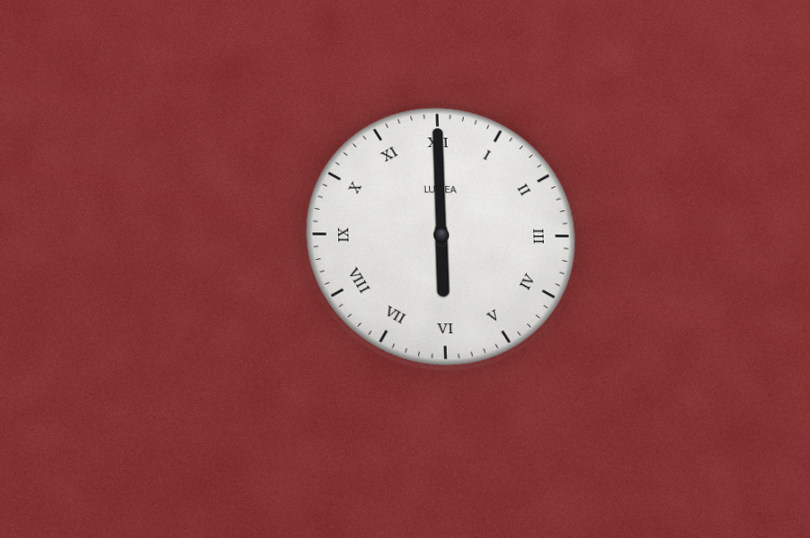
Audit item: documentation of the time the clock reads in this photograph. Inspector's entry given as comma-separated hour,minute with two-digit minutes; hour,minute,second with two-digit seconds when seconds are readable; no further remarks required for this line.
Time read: 6,00
